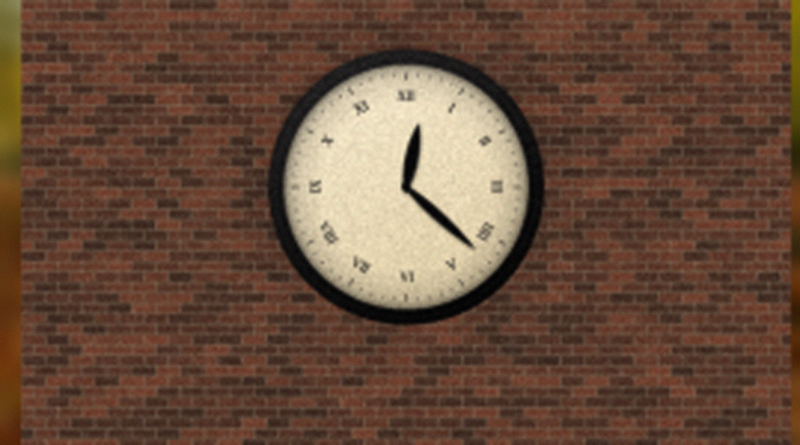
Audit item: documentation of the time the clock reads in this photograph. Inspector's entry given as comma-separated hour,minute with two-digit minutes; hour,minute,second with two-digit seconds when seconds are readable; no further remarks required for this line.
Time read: 12,22
